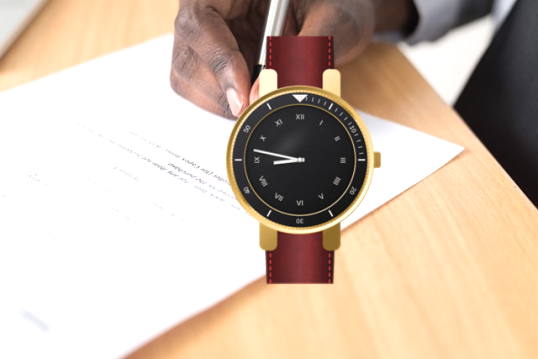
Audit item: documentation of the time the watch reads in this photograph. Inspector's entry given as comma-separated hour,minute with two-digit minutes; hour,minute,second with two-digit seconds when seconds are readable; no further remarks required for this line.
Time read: 8,47
